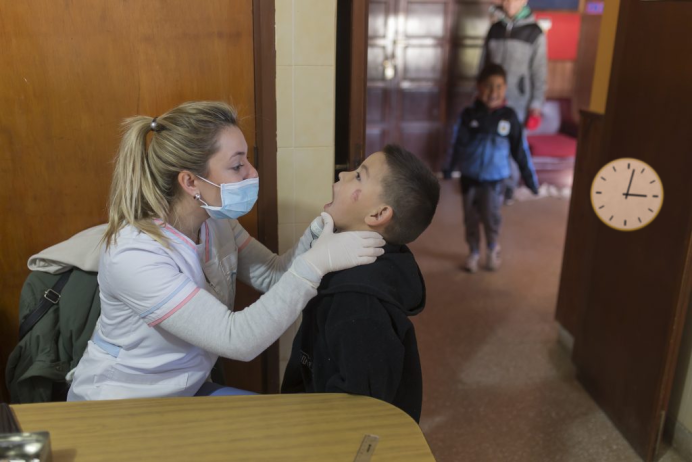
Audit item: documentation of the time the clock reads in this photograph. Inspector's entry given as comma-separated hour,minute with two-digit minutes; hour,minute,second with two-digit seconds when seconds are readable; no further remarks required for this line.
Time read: 3,02
